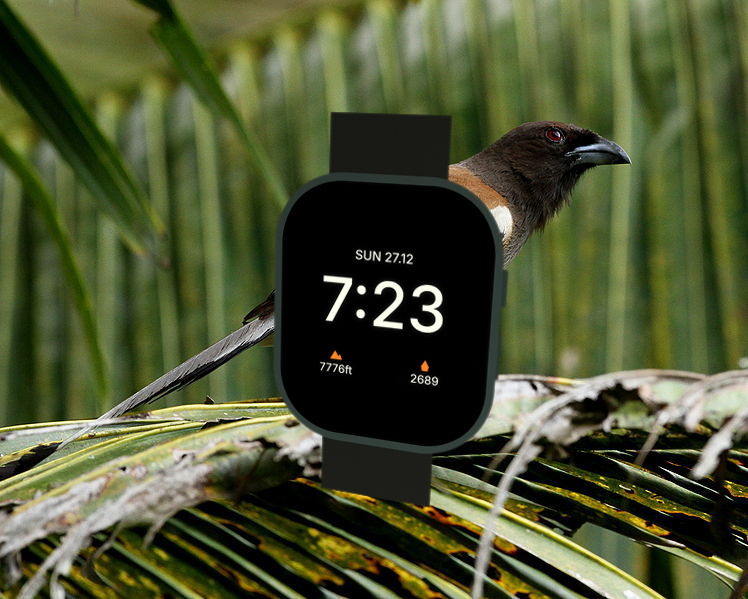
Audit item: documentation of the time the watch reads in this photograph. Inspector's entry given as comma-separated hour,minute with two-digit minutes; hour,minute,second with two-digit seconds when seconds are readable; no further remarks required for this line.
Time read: 7,23
